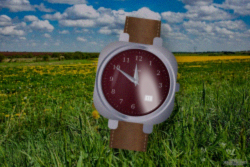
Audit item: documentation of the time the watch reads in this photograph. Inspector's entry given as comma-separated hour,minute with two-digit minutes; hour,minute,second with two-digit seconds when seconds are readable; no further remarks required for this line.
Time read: 11,50
